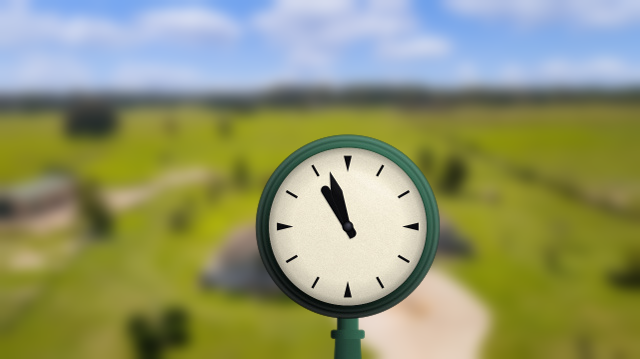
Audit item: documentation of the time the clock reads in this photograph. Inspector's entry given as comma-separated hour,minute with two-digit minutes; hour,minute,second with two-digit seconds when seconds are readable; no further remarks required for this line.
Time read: 10,57
